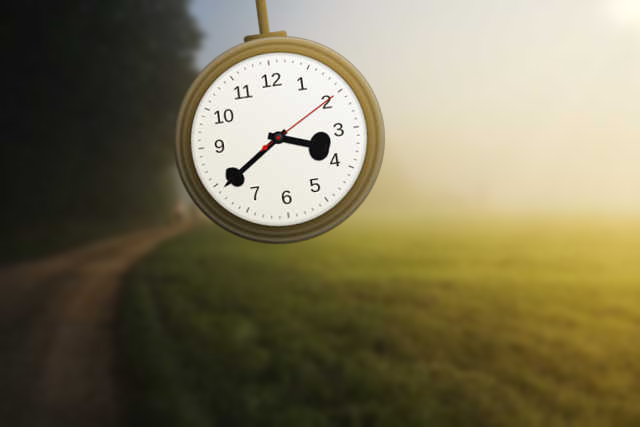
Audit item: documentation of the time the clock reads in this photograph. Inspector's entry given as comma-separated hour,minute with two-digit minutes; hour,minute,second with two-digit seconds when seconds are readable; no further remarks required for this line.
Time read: 3,39,10
